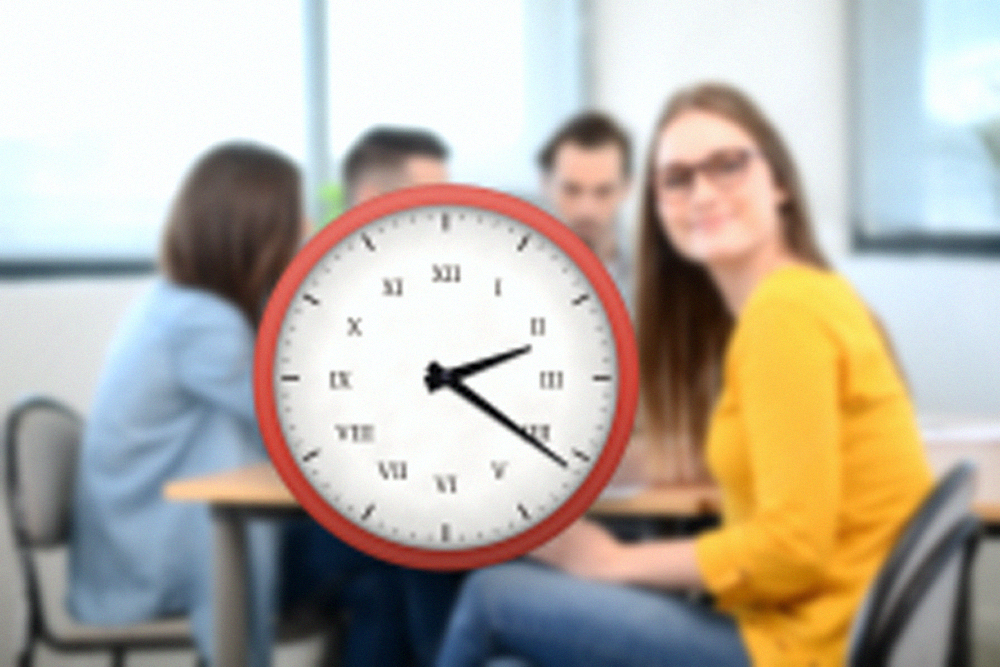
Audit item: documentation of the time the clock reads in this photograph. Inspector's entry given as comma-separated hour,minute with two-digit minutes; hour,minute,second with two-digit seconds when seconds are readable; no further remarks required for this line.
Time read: 2,21
